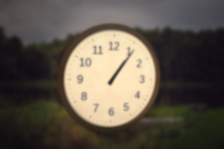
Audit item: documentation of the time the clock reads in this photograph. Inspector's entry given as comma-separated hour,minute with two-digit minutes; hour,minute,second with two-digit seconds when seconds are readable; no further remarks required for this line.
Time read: 1,06
